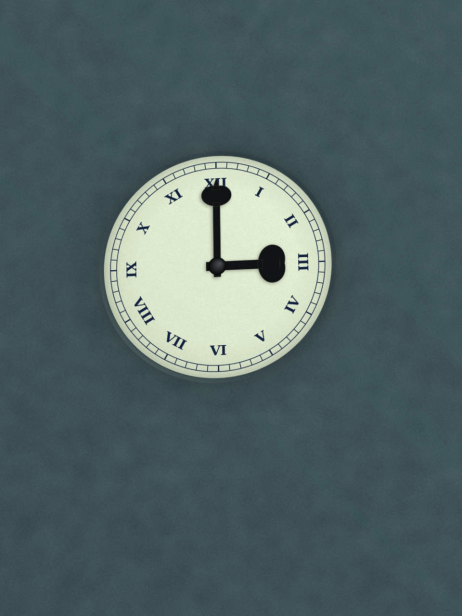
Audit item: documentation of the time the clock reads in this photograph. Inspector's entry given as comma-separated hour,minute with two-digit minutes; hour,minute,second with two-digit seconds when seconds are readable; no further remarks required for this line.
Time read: 3,00
